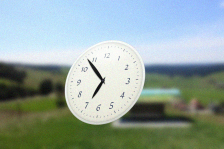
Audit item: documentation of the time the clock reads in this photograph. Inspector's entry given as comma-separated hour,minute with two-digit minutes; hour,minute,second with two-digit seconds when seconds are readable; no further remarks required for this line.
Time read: 6,53
